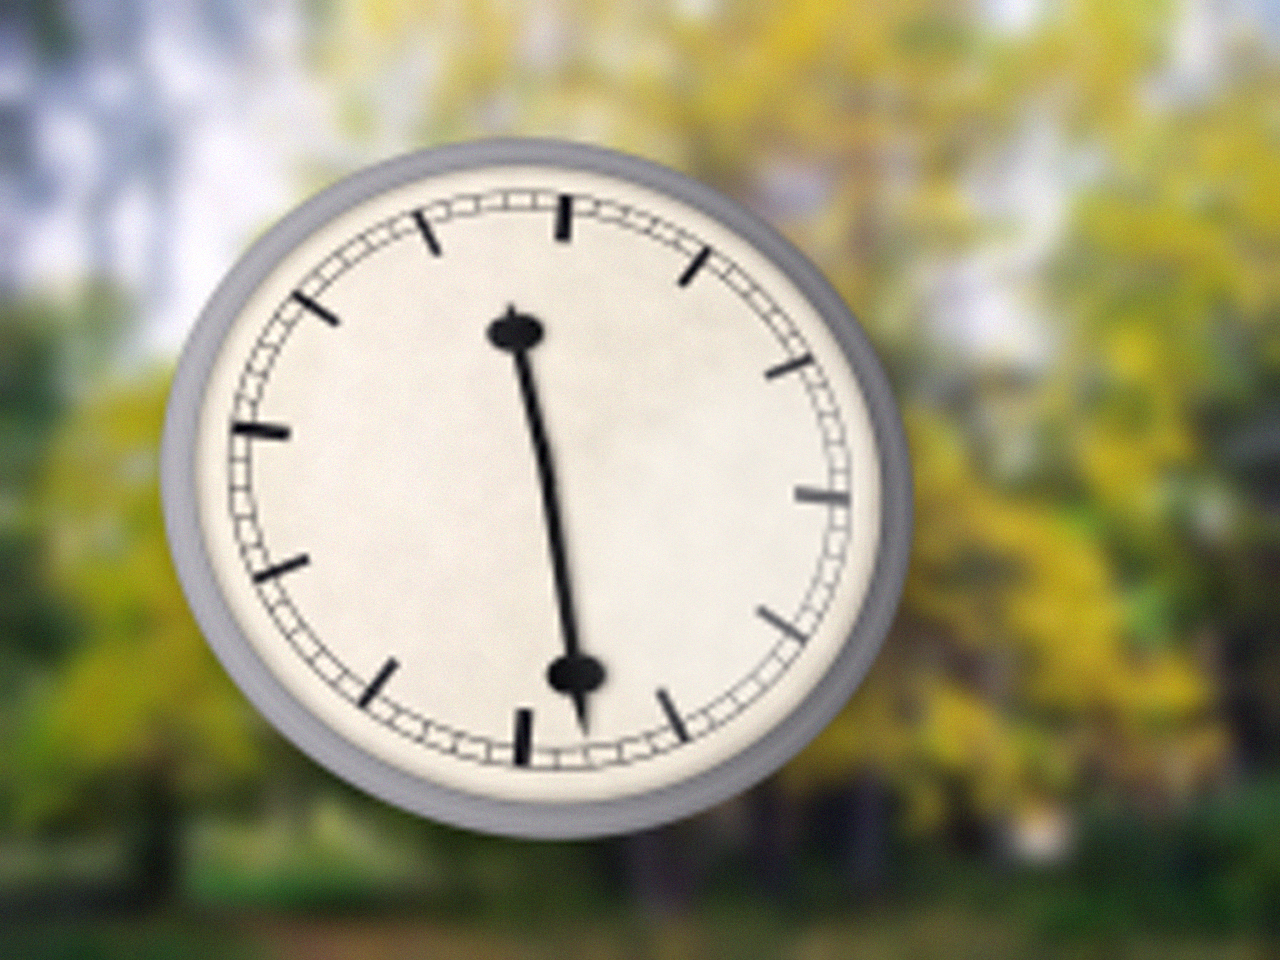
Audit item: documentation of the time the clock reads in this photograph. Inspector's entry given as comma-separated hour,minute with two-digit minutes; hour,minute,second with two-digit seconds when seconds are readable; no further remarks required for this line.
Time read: 11,28
